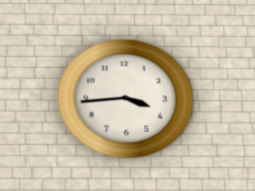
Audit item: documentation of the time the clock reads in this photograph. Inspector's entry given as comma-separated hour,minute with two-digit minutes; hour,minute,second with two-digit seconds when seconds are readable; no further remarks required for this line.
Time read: 3,44
